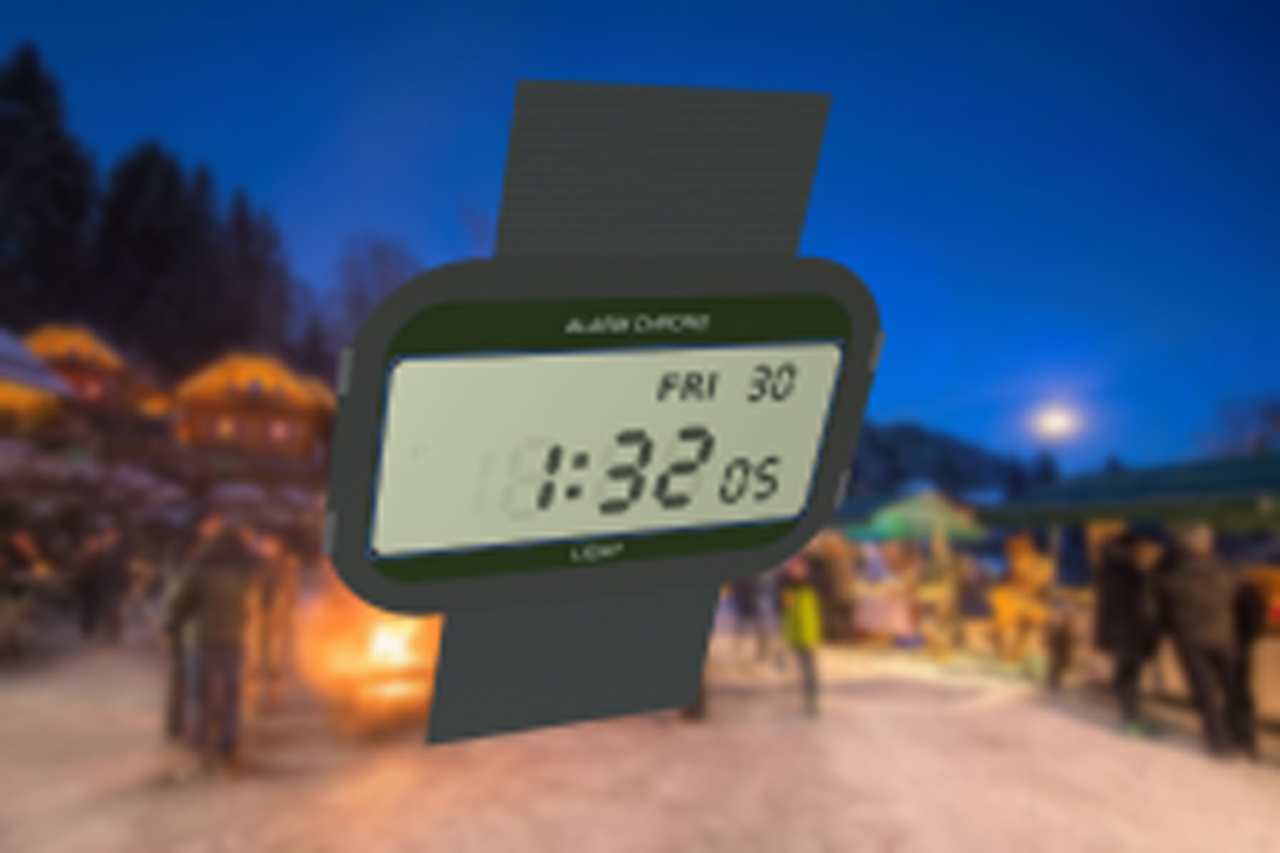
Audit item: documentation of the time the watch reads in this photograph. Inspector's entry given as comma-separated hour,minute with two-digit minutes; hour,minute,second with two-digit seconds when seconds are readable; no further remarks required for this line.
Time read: 1,32,05
